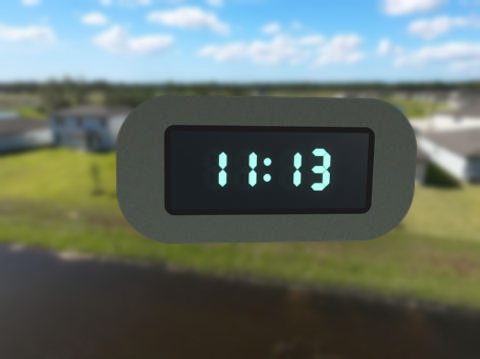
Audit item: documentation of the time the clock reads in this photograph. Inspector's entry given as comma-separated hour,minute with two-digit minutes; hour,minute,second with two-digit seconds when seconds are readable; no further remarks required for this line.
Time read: 11,13
